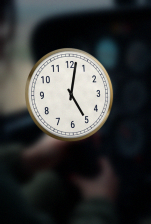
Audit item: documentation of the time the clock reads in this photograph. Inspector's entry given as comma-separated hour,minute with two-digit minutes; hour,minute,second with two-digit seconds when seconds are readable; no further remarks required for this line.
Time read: 5,02
